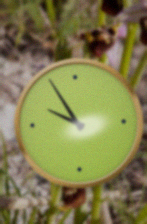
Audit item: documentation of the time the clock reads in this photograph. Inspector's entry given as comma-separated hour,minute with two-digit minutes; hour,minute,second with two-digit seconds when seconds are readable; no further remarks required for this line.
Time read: 9,55
